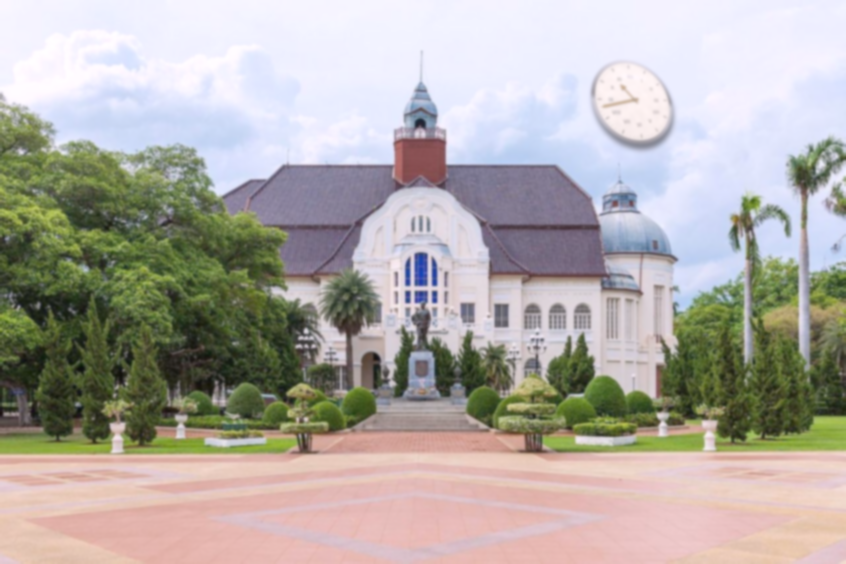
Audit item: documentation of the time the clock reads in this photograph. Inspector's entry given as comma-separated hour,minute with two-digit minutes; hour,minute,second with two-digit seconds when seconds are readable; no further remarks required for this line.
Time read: 10,43
